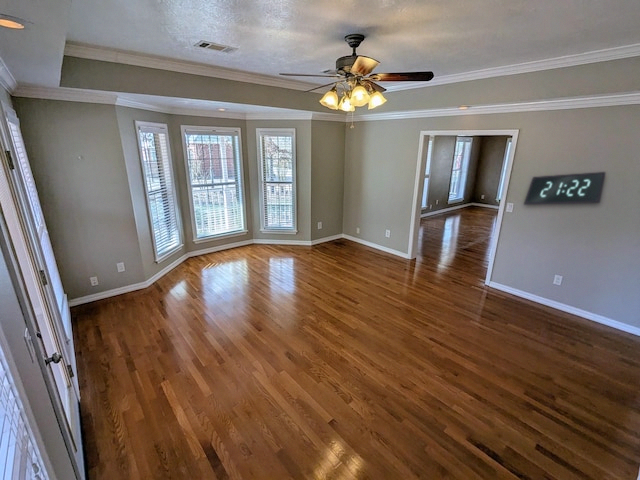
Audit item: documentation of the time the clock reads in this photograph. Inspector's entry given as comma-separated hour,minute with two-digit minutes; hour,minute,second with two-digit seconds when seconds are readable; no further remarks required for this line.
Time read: 21,22
